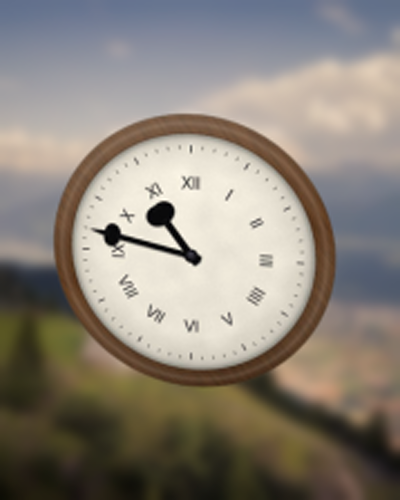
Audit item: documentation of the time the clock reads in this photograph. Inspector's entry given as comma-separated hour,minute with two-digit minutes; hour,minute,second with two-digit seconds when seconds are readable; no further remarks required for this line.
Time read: 10,47
